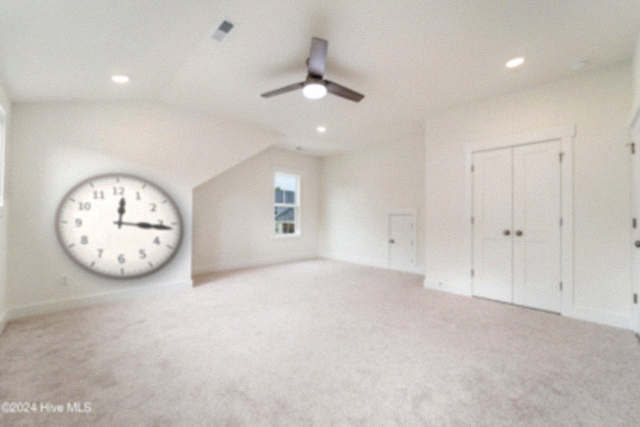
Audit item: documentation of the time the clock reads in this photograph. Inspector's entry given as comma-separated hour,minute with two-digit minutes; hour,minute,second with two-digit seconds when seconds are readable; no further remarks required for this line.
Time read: 12,16
